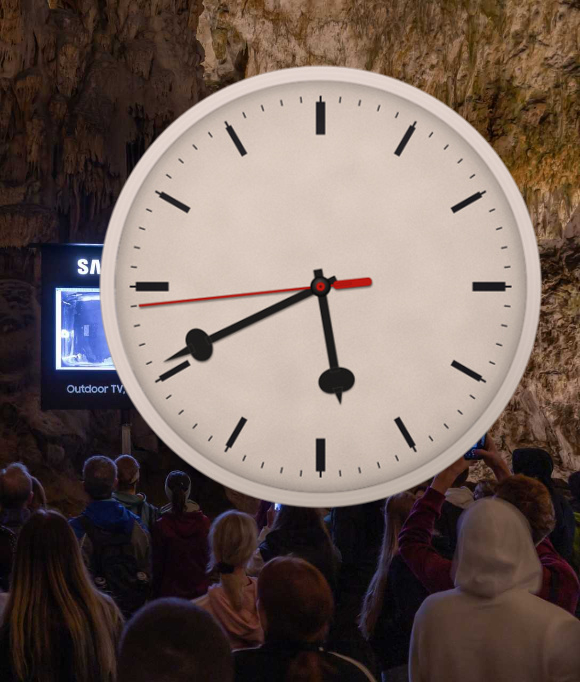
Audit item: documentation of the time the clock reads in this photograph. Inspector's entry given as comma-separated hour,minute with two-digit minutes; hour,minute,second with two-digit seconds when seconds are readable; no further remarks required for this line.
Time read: 5,40,44
